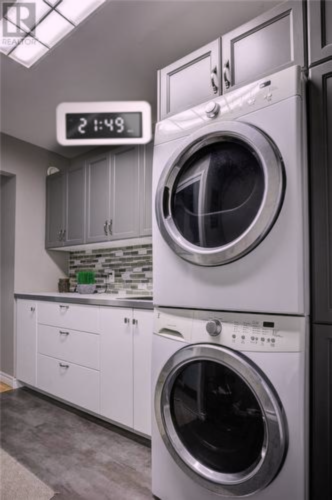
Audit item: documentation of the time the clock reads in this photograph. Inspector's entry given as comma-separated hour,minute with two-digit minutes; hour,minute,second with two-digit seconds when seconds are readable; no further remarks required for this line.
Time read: 21,49
